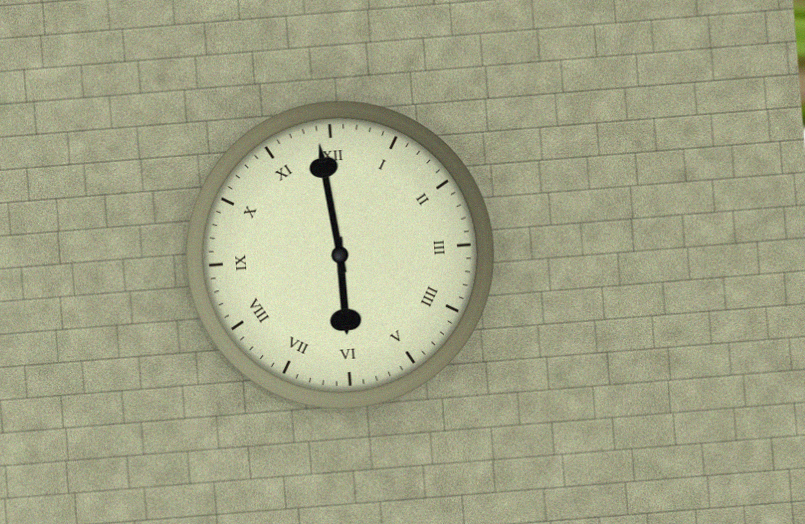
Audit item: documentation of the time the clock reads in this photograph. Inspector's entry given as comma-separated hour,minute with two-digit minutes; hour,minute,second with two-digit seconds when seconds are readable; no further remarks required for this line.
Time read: 5,59
